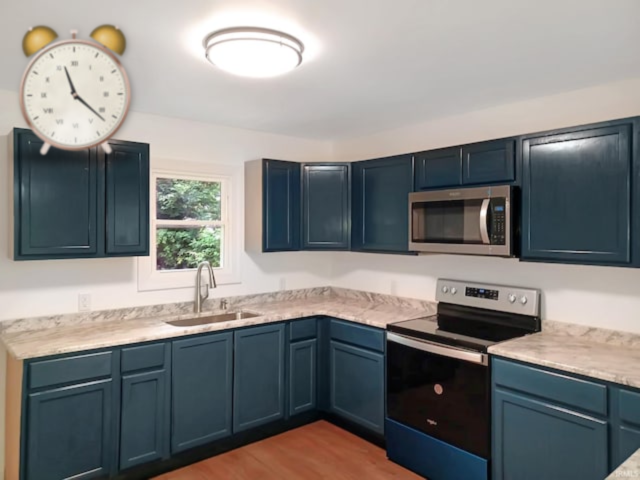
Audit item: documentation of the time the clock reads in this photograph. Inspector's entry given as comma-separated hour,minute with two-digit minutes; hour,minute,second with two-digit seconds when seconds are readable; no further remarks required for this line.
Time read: 11,22
